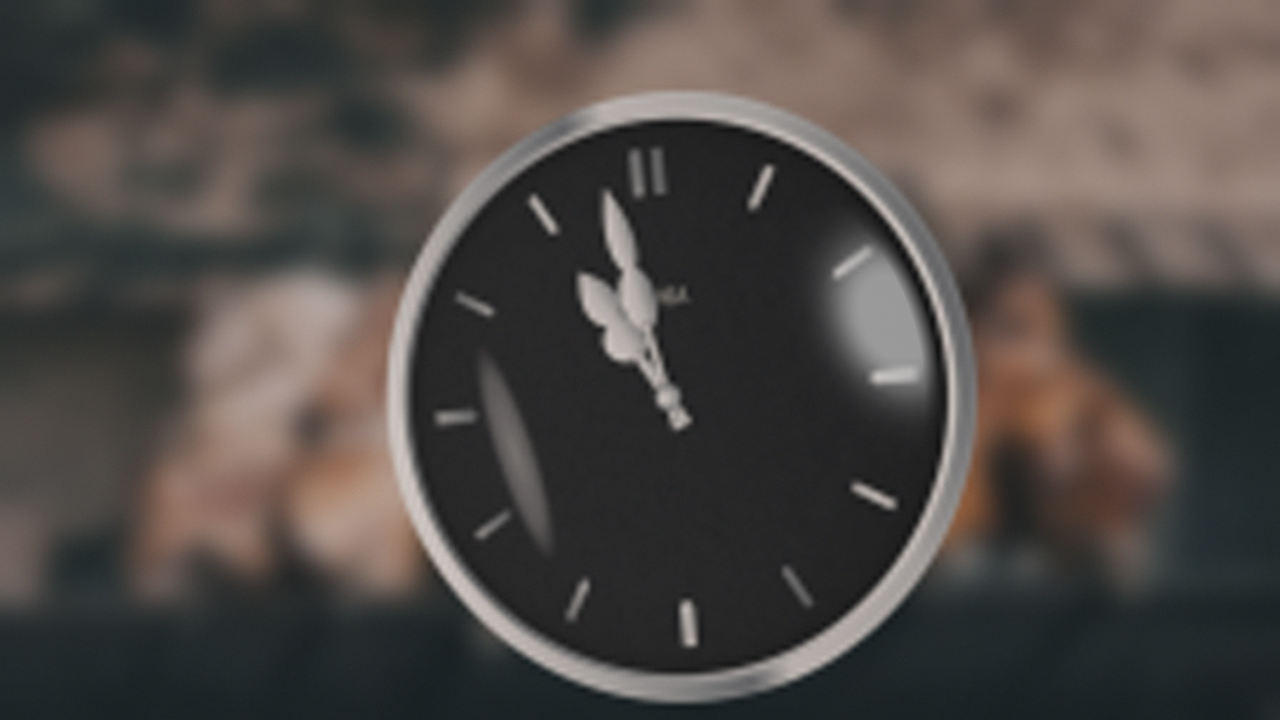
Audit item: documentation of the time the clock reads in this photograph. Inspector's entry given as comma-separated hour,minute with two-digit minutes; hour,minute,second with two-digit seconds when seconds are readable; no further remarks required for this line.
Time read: 10,58
